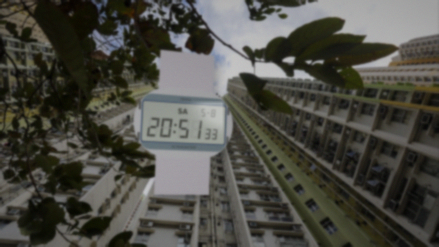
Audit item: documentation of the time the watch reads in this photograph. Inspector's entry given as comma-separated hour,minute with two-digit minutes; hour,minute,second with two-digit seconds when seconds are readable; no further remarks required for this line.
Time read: 20,51
